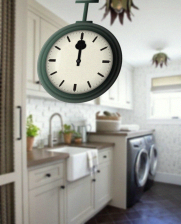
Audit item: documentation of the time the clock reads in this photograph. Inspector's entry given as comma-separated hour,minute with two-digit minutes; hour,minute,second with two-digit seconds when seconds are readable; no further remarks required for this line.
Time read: 12,00
